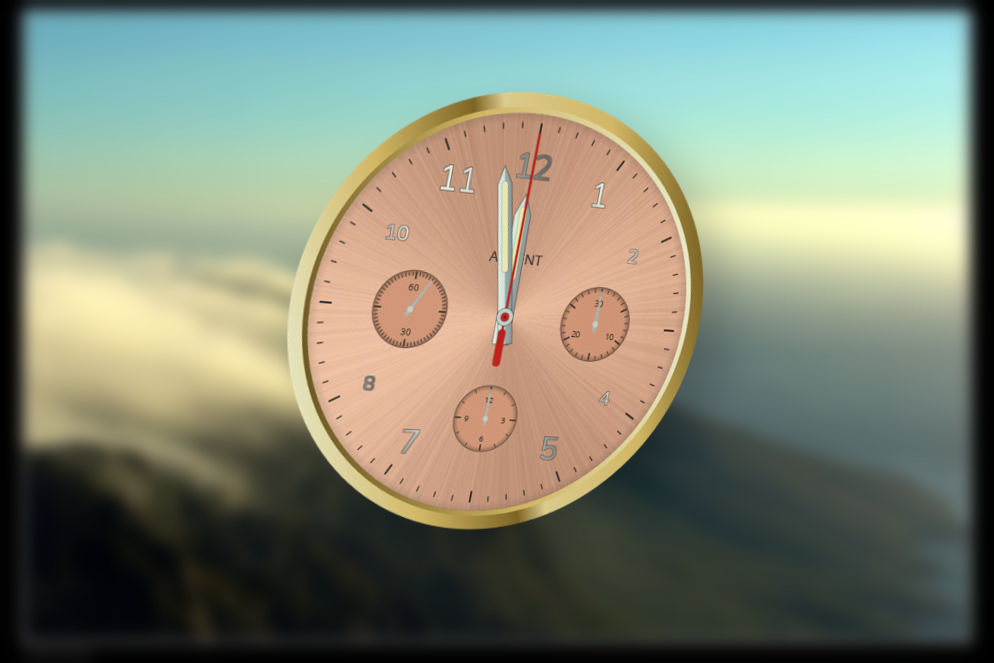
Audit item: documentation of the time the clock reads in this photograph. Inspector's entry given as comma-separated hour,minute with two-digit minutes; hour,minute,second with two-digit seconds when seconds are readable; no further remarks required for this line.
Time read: 11,58,05
